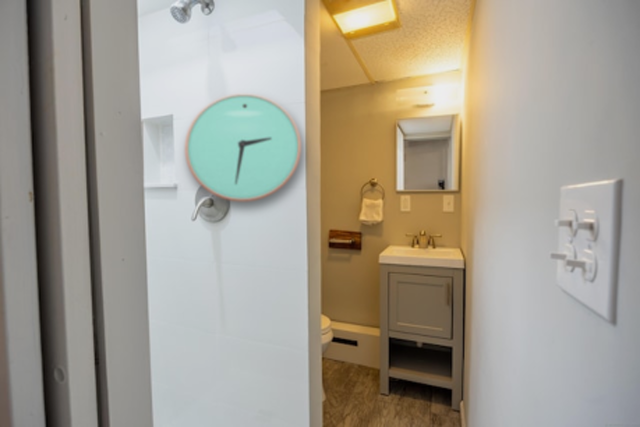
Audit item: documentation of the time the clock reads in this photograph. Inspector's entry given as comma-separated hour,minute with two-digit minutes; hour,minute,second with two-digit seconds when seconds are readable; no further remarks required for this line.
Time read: 2,31
